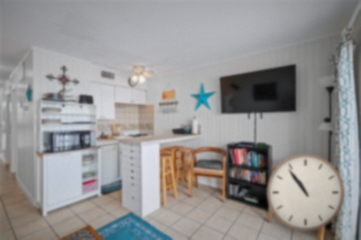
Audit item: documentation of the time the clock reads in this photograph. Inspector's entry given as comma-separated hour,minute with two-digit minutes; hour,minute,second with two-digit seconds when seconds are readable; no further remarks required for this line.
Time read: 10,54
